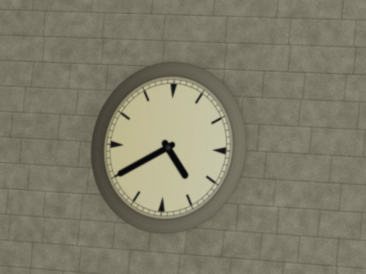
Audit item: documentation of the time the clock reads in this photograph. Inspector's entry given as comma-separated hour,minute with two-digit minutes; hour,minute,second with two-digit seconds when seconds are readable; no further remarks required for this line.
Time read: 4,40
